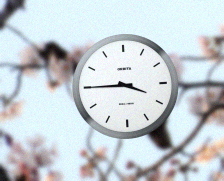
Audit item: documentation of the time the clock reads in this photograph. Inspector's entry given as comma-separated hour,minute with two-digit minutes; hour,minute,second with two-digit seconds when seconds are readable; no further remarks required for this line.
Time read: 3,45
